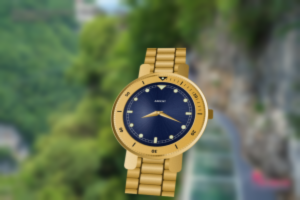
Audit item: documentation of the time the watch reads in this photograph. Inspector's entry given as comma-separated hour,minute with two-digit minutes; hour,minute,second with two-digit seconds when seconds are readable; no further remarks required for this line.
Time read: 8,19
